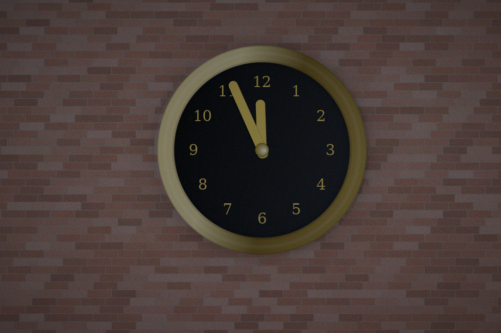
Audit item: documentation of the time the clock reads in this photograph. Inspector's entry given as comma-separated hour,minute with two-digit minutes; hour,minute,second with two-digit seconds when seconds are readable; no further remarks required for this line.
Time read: 11,56
